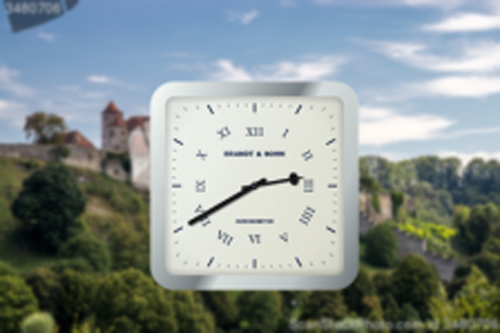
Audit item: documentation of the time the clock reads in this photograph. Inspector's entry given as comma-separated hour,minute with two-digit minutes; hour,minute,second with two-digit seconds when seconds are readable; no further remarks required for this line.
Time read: 2,40
